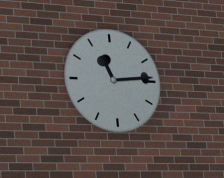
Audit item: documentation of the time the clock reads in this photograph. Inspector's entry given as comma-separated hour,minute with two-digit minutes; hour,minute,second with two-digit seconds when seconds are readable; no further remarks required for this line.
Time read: 11,14
